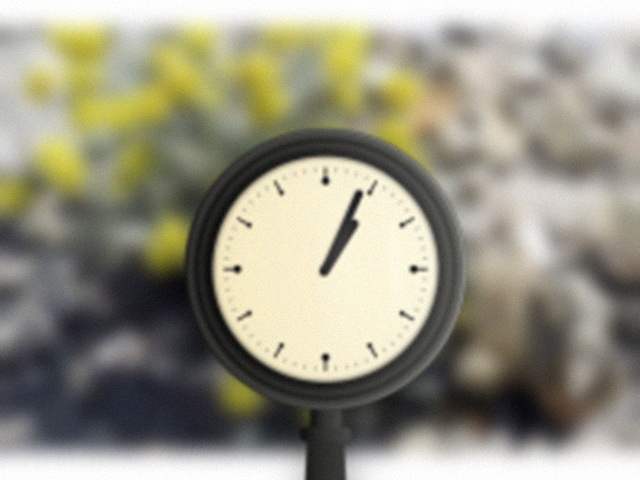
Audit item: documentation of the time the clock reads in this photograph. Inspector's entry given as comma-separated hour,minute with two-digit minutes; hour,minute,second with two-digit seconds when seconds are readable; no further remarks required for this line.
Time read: 1,04
